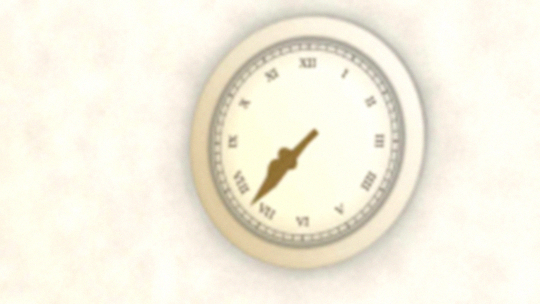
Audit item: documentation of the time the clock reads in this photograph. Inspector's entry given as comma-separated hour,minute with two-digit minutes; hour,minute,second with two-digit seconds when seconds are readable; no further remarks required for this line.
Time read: 7,37
